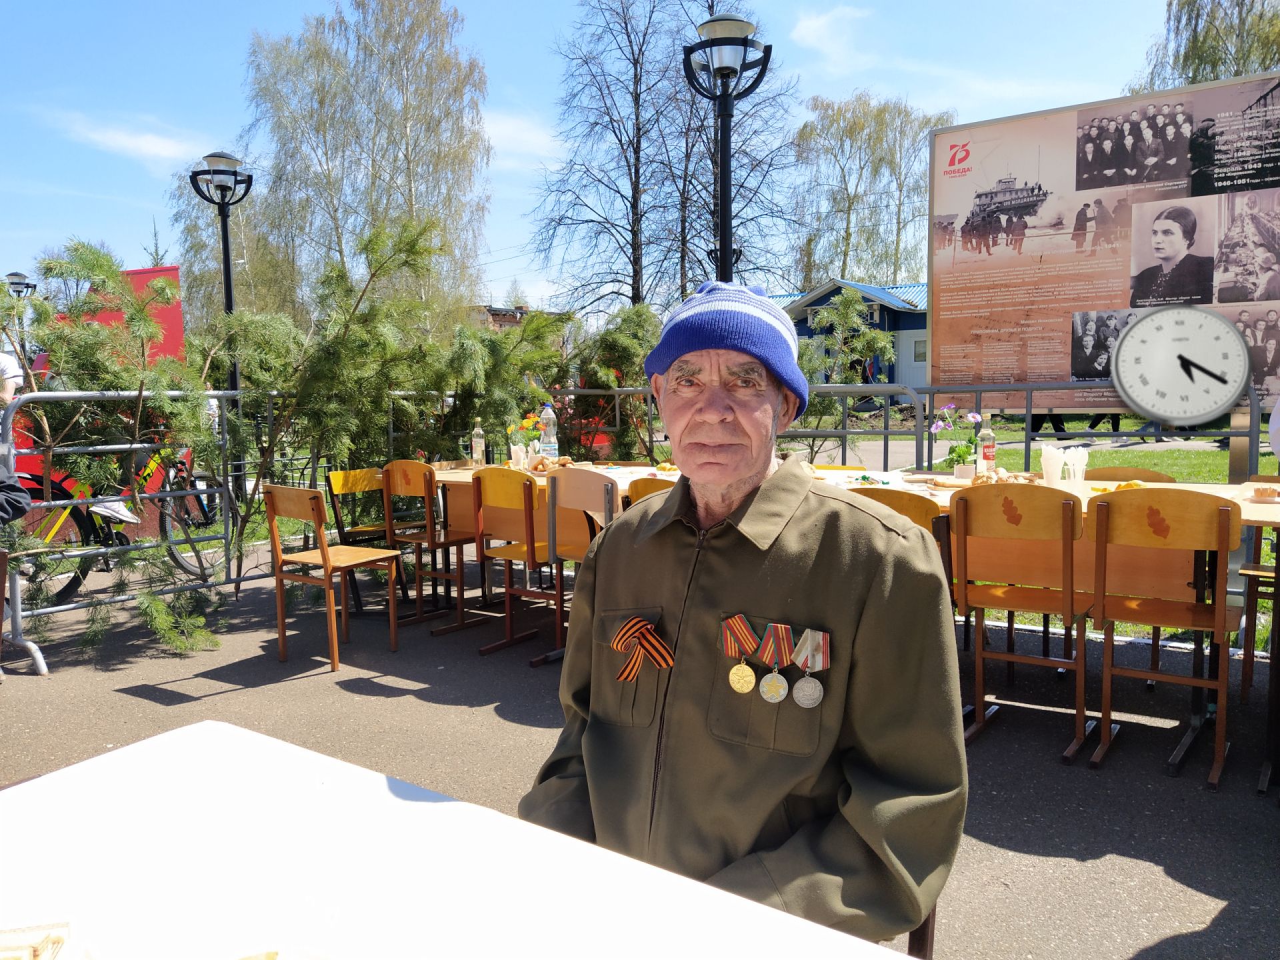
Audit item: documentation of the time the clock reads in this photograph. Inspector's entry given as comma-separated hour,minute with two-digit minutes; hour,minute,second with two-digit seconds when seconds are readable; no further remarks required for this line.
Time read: 5,21
